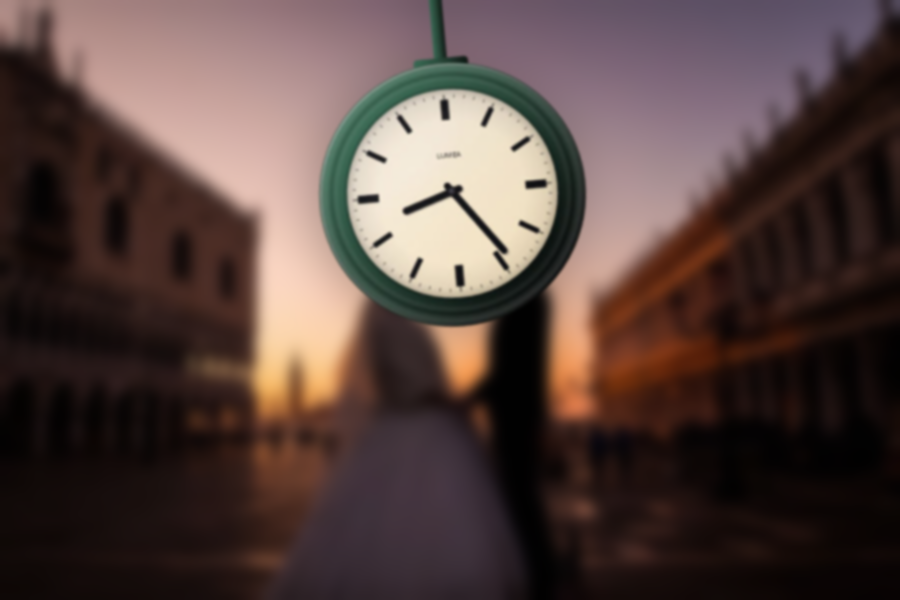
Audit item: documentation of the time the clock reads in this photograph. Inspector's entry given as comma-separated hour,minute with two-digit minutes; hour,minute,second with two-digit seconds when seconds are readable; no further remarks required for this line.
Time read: 8,24
